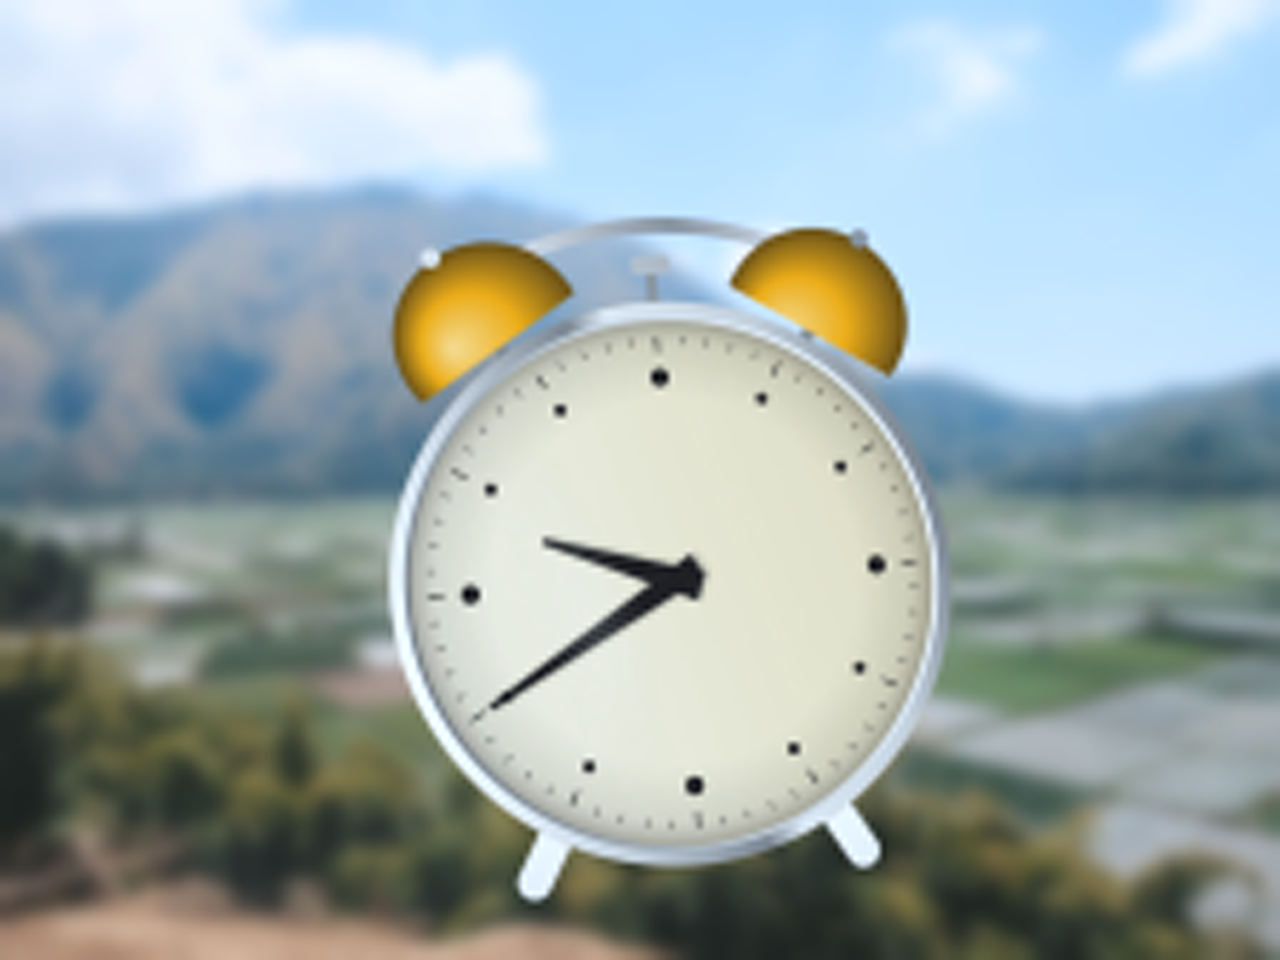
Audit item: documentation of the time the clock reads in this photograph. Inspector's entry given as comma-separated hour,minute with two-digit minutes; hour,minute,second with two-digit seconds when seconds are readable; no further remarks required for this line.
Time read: 9,40
